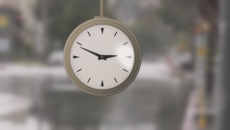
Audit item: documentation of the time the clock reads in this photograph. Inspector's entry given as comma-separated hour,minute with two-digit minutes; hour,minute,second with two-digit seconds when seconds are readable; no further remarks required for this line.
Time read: 2,49
